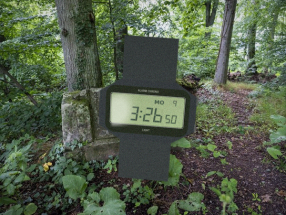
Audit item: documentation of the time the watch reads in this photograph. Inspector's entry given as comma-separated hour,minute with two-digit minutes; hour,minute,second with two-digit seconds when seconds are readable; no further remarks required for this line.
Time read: 3,26,50
